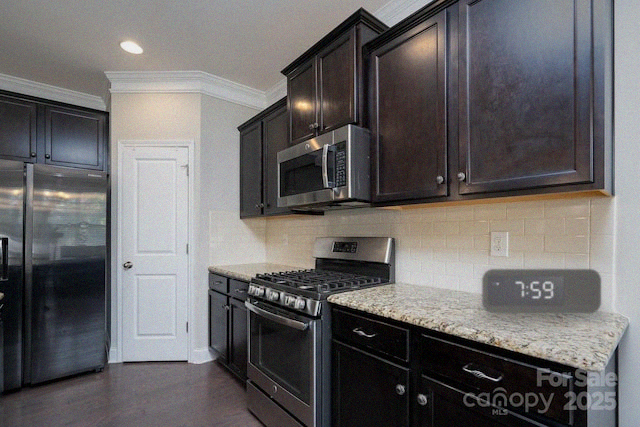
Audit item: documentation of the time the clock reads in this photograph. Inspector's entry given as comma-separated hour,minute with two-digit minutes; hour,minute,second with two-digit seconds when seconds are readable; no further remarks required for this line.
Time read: 7,59
